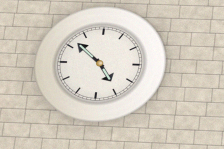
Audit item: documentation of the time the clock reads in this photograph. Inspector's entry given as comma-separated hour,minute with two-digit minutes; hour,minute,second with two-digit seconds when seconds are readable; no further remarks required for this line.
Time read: 4,52
